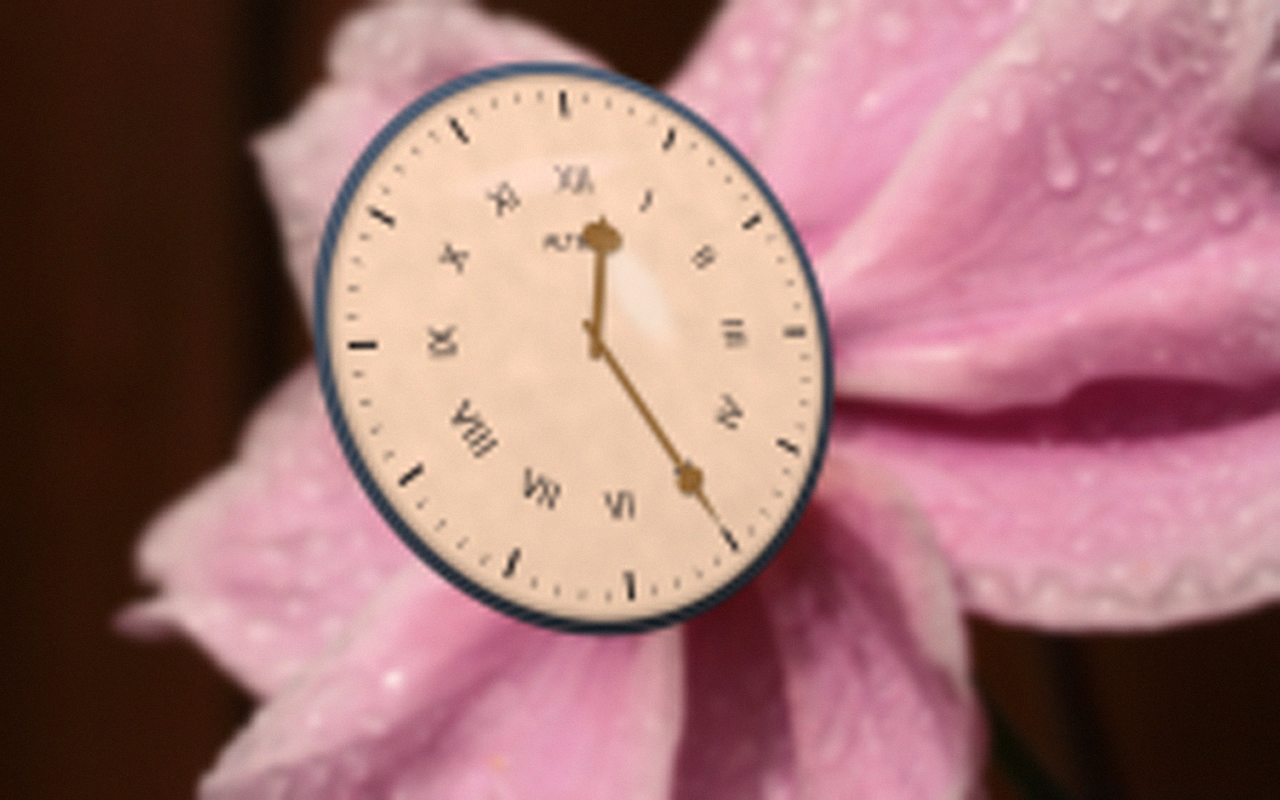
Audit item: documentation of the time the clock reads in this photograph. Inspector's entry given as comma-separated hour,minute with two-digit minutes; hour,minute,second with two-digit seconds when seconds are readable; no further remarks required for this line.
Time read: 12,25
